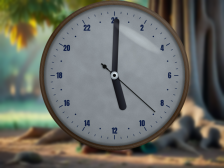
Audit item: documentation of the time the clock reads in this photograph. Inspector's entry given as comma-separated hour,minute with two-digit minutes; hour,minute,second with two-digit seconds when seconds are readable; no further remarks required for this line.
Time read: 11,00,22
